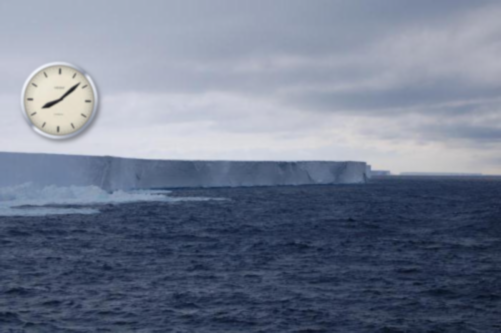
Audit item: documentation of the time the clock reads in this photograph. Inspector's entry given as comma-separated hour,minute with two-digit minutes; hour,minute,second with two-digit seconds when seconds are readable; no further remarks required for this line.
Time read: 8,08
